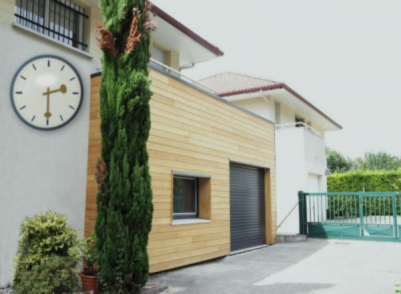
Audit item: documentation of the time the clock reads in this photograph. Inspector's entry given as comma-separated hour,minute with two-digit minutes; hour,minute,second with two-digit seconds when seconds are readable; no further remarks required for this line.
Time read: 2,30
